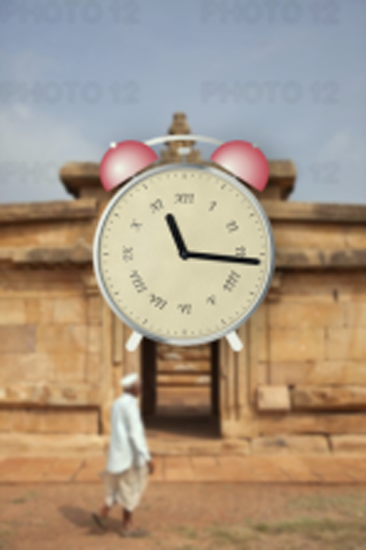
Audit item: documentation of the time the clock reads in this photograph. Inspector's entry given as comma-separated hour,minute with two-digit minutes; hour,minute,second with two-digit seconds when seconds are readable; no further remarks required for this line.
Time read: 11,16
